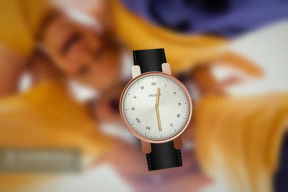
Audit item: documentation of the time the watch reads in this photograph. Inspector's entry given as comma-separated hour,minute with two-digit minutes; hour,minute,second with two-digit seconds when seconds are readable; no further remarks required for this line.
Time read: 12,30
